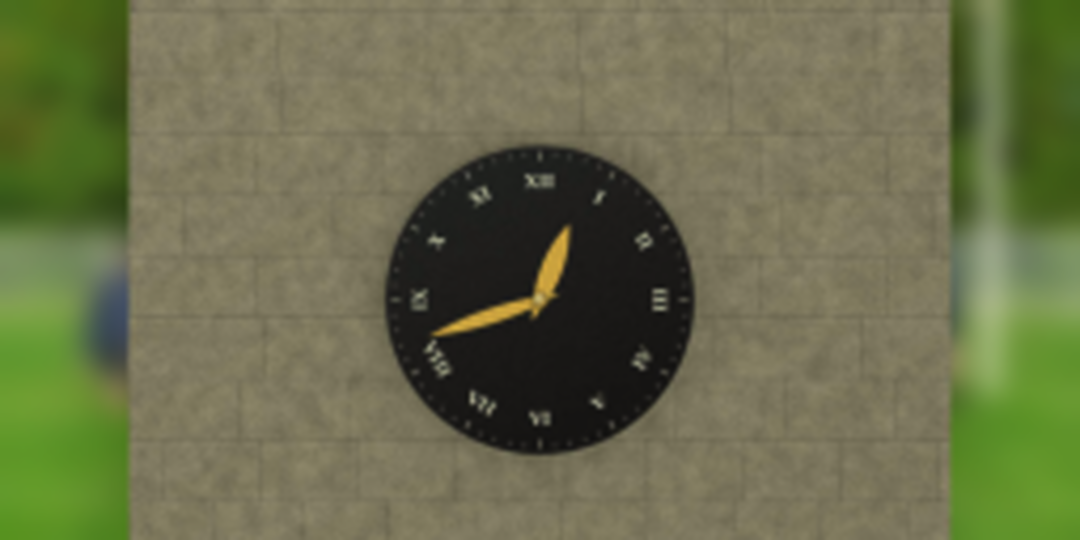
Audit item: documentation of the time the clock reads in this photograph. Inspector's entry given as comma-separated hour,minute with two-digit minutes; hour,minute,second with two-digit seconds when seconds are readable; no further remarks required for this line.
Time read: 12,42
